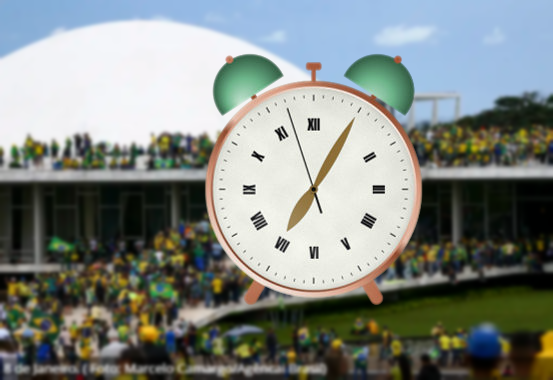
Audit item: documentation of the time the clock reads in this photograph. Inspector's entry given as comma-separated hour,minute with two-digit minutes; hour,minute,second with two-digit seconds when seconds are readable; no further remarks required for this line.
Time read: 7,04,57
